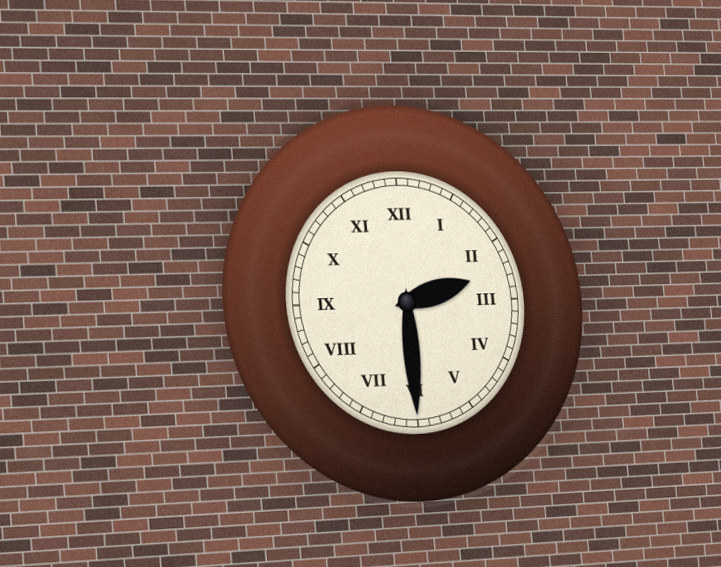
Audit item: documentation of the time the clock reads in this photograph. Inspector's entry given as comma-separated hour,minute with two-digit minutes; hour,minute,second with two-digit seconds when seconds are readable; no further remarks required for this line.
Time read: 2,30
